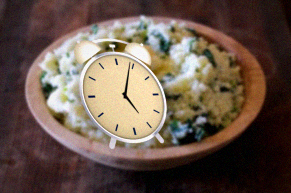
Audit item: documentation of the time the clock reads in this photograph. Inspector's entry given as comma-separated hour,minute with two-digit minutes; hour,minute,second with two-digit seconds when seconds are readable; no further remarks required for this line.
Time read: 5,04
